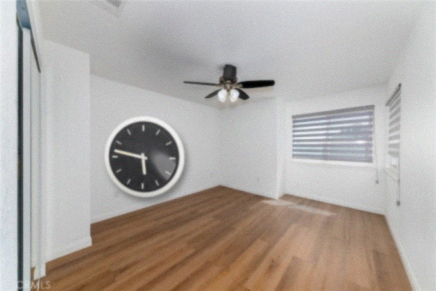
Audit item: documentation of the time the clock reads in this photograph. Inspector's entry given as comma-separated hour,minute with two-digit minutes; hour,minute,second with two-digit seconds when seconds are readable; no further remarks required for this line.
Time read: 5,47
